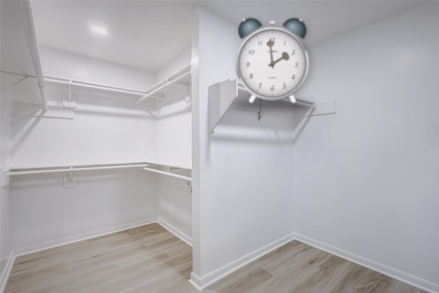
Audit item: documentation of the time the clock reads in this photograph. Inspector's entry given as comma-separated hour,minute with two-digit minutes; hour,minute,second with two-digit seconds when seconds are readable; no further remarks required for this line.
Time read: 1,59
